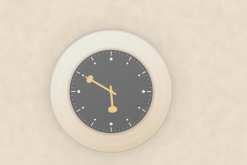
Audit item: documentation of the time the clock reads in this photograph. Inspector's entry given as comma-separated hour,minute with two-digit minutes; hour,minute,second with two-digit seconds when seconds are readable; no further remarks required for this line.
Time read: 5,50
